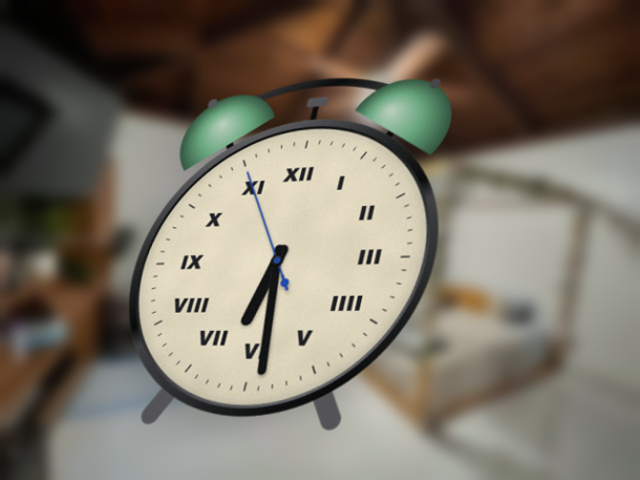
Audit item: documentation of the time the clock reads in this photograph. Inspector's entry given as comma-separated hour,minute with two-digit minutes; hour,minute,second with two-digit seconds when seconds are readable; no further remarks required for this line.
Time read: 6,28,55
